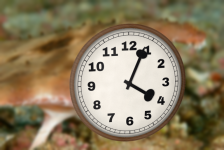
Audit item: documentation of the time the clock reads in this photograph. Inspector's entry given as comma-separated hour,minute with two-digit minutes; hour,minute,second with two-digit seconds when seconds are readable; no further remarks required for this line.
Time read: 4,04
